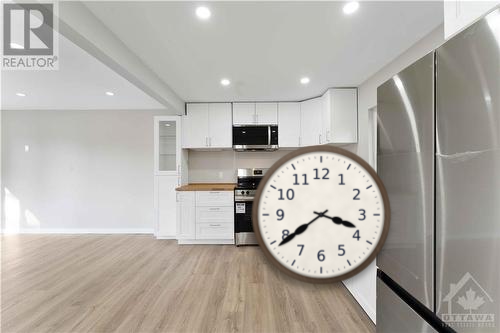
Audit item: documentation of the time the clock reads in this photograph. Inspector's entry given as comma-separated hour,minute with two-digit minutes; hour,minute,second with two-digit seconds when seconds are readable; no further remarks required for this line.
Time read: 3,39
